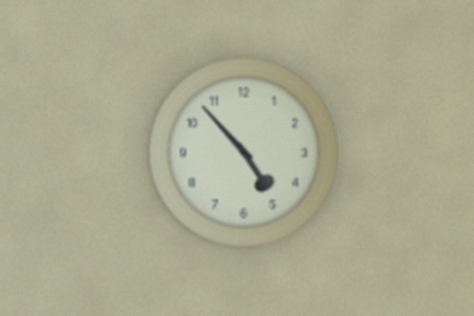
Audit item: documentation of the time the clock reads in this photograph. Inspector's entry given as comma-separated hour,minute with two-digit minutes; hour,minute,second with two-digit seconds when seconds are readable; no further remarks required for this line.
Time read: 4,53
